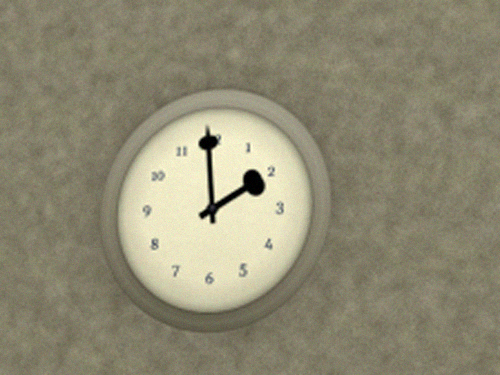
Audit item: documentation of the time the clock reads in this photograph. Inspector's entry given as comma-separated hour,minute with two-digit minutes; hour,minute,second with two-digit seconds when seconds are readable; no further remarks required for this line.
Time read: 1,59
